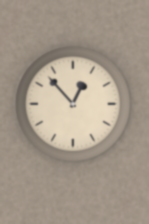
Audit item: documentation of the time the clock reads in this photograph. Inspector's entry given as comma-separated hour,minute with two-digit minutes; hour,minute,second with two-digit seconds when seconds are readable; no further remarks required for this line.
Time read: 12,53
